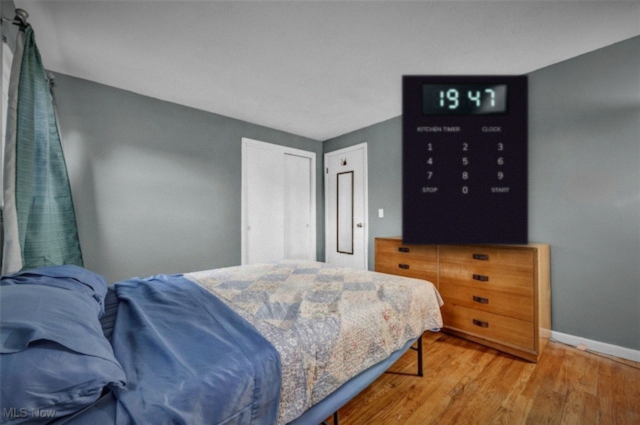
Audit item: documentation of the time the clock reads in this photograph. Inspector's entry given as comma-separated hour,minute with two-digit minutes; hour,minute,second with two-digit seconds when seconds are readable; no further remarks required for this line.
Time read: 19,47
